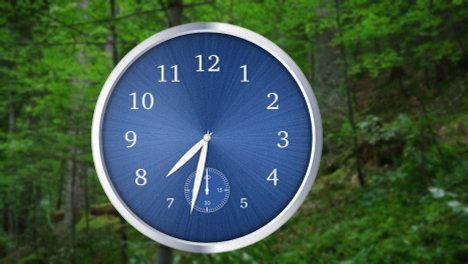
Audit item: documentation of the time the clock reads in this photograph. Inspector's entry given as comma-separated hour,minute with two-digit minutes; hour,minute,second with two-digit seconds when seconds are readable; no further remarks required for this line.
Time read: 7,32
